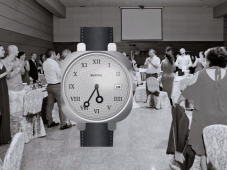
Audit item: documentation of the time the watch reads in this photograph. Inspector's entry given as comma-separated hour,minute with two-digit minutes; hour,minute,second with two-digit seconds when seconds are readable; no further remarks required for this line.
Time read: 5,35
